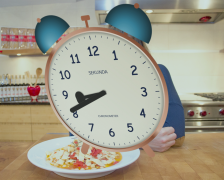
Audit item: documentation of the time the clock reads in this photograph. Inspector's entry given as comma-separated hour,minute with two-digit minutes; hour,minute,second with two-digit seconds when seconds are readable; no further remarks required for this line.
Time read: 8,41
